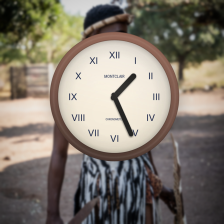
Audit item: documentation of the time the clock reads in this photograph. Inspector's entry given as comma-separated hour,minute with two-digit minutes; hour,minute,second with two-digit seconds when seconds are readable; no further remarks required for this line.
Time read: 1,26
